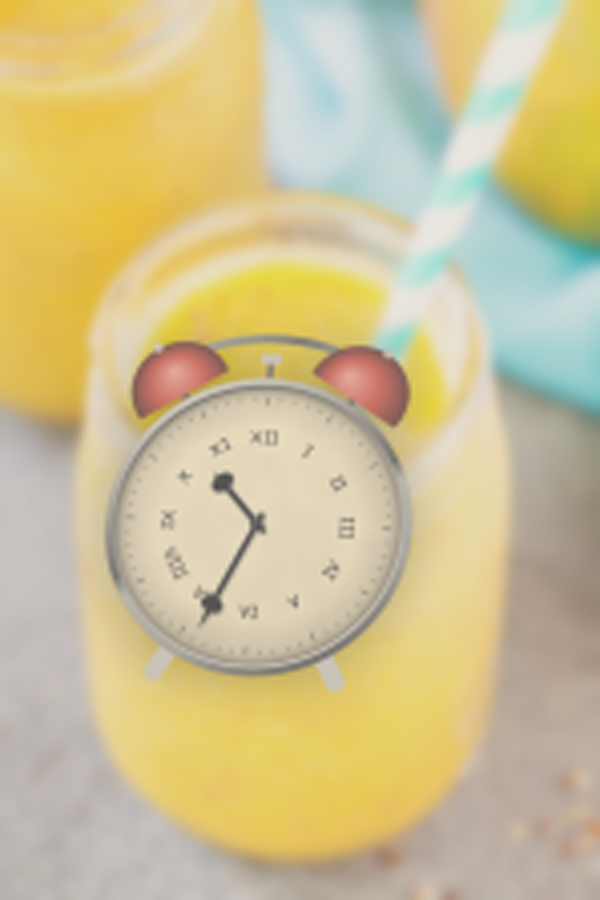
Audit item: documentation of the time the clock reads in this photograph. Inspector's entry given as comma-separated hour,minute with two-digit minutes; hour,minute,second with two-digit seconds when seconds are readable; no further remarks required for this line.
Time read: 10,34
